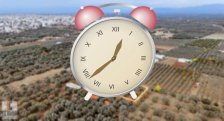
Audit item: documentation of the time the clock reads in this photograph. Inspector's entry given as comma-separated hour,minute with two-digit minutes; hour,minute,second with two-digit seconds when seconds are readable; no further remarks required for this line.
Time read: 12,38
